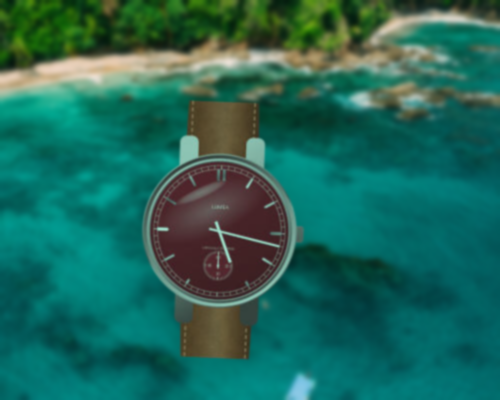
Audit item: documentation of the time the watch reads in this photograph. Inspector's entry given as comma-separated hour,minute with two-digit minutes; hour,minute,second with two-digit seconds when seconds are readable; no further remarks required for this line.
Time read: 5,17
